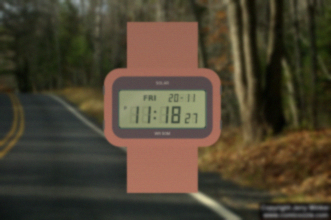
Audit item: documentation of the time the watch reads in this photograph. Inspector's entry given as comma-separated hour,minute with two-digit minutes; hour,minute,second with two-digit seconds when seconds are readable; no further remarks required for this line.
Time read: 11,18,27
